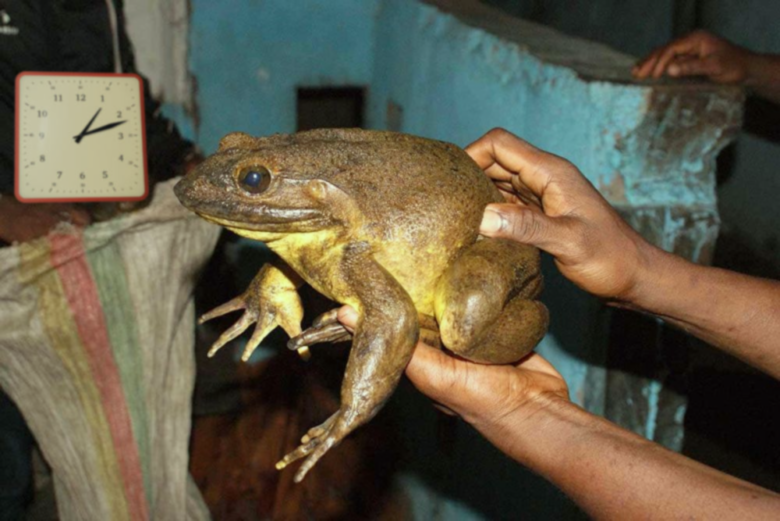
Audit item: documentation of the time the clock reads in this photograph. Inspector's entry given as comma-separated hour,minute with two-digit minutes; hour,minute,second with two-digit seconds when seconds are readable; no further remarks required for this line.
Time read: 1,12
